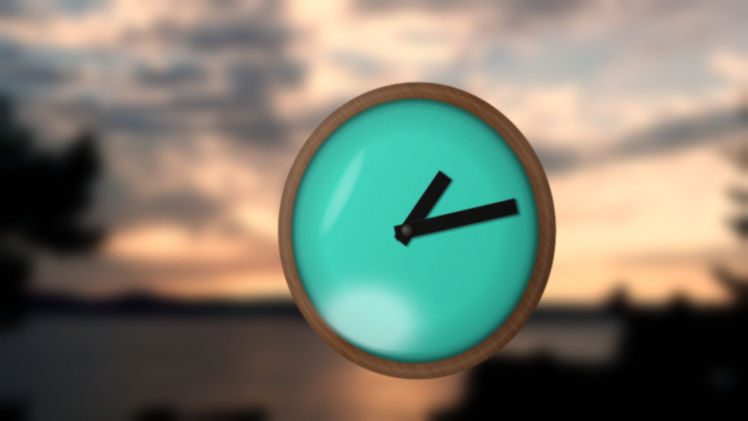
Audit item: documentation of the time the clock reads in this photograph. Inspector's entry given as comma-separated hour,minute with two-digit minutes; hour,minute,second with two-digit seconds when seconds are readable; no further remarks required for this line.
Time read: 1,13
